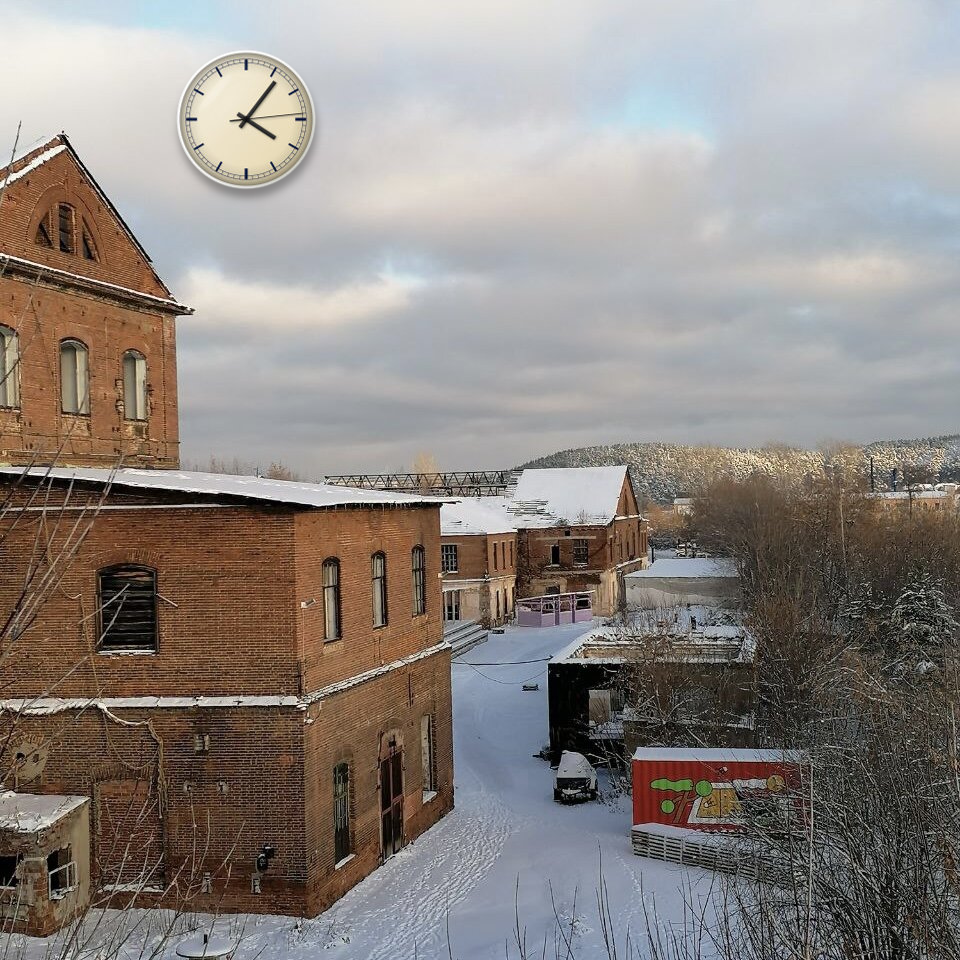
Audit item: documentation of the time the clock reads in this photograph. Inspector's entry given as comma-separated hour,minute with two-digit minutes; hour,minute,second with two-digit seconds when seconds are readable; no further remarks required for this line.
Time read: 4,06,14
